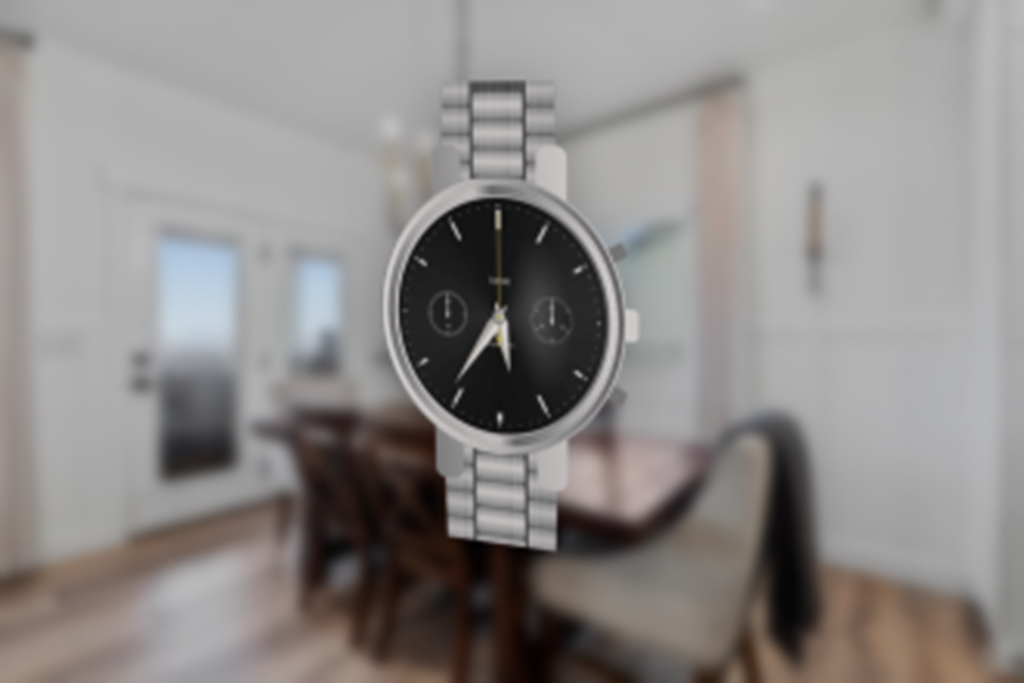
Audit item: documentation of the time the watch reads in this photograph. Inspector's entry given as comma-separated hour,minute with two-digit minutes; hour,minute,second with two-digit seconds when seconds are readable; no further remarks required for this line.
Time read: 5,36
